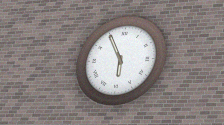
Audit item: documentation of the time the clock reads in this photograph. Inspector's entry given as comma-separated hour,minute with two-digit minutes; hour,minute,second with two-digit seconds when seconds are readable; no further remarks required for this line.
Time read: 5,55
